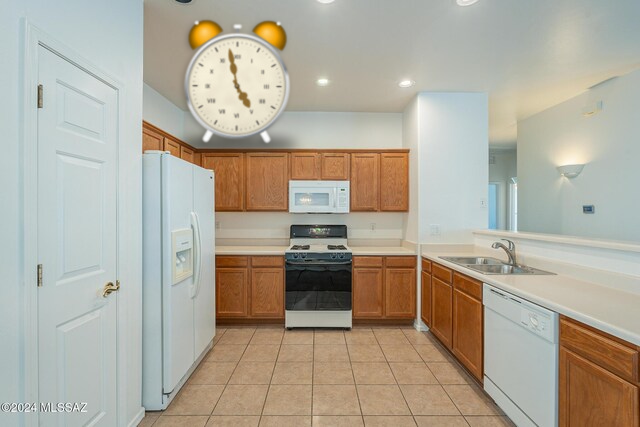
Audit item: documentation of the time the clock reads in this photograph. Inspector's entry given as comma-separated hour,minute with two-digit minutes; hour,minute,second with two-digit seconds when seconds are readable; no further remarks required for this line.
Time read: 4,58
